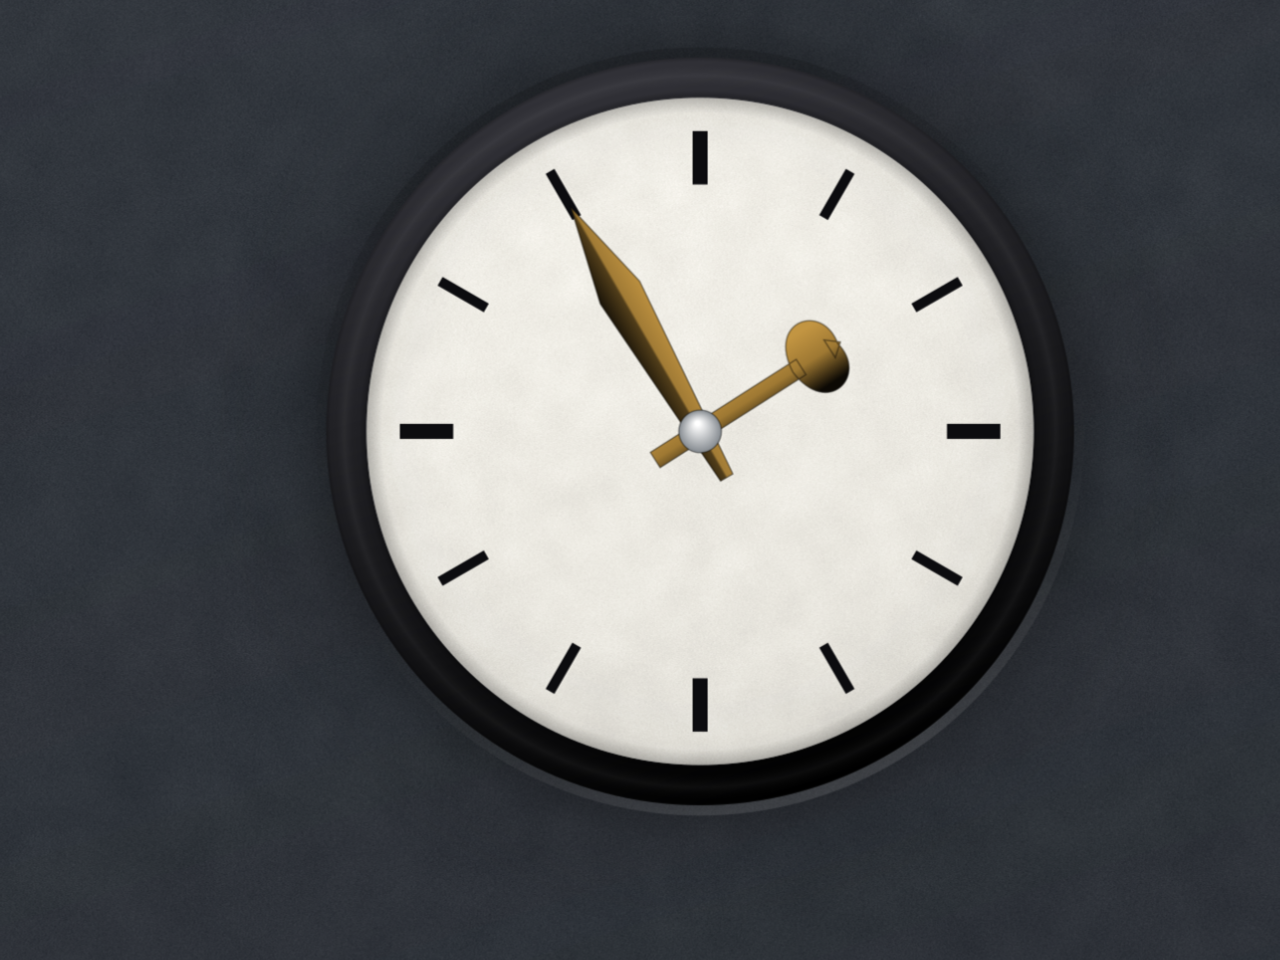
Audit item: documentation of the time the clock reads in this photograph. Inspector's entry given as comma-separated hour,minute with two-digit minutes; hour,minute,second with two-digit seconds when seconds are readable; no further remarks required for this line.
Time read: 1,55
